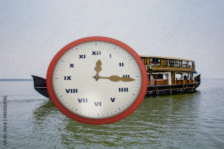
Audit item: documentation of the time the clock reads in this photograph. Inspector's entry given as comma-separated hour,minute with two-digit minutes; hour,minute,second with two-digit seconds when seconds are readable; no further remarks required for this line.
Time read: 12,16
